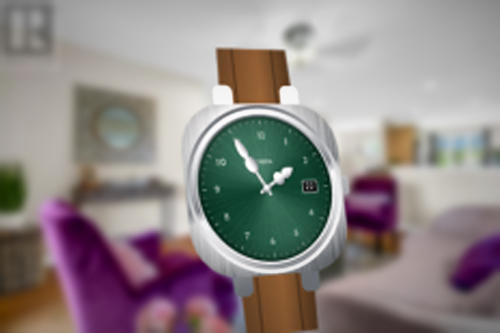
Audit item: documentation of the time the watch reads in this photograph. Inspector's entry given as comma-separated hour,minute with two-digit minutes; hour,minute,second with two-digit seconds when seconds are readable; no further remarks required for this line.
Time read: 1,55
